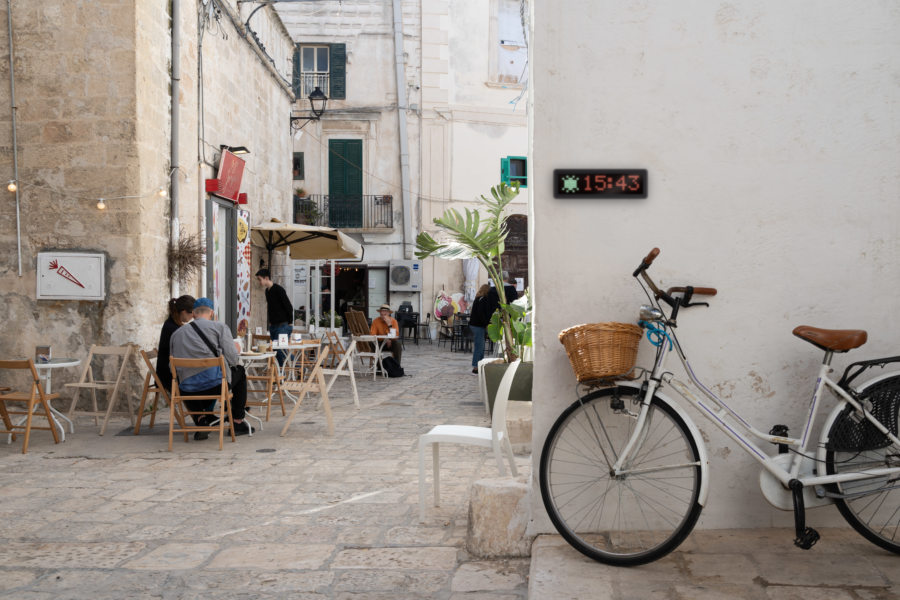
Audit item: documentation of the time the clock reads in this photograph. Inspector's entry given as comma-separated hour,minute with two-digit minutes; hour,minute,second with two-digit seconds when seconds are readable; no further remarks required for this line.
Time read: 15,43
